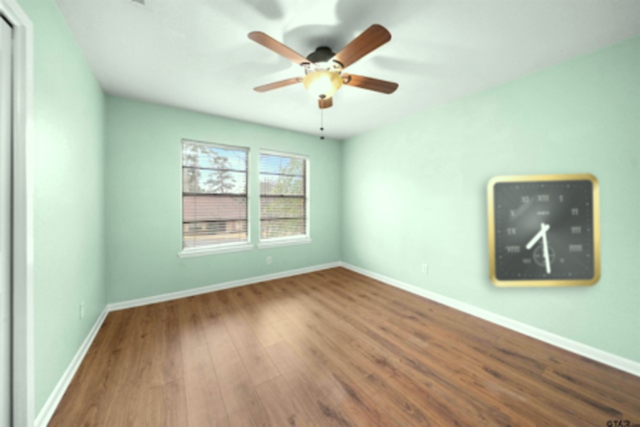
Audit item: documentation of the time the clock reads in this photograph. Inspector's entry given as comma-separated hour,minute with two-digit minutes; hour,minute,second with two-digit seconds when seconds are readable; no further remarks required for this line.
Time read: 7,29
